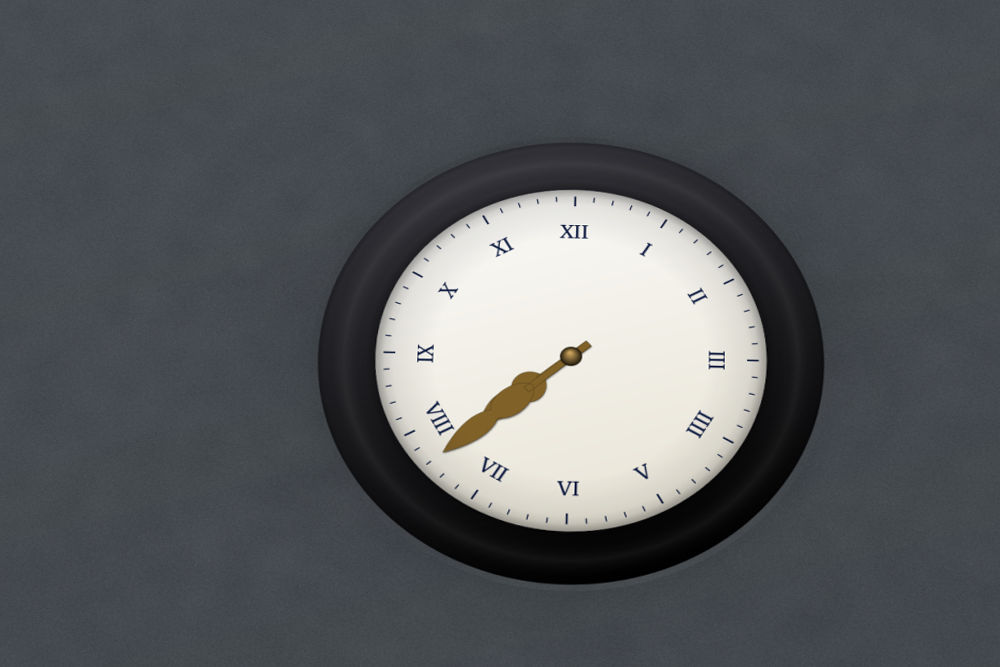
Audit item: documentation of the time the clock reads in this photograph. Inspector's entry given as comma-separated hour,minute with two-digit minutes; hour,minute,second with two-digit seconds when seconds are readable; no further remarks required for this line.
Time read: 7,38
